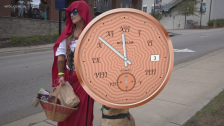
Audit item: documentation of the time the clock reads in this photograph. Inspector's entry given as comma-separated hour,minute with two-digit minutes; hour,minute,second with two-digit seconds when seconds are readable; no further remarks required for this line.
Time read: 11,52
